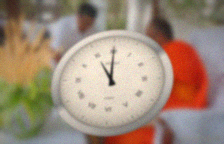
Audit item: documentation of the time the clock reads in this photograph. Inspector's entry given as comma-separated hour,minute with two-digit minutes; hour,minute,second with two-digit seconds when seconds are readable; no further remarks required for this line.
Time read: 11,00
